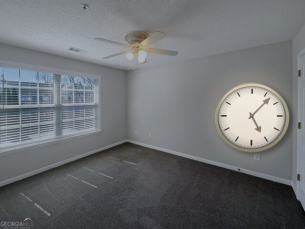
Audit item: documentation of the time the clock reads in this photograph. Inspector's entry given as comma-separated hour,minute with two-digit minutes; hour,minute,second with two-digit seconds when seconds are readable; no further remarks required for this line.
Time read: 5,07
